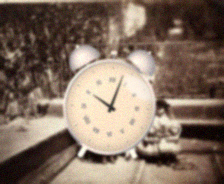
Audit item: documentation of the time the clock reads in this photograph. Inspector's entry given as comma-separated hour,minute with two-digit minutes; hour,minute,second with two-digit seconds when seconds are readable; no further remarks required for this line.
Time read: 10,03
